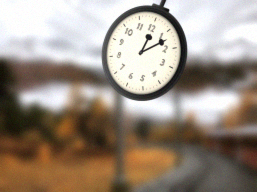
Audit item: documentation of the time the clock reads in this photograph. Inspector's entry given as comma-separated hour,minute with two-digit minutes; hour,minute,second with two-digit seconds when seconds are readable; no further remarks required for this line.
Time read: 12,07
